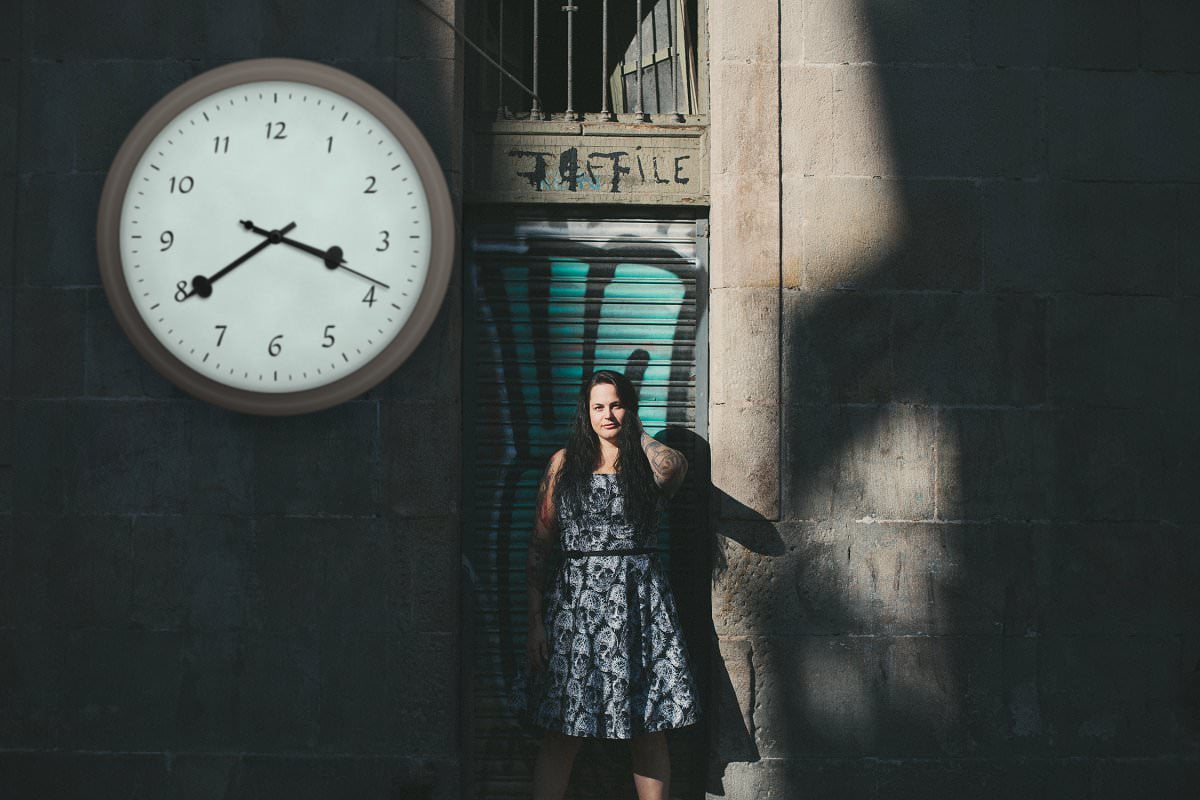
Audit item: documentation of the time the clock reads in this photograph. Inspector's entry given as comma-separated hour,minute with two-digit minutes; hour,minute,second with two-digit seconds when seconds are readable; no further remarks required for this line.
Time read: 3,39,19
